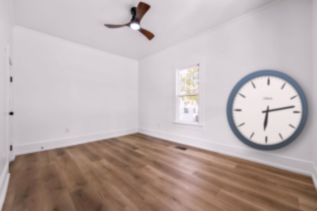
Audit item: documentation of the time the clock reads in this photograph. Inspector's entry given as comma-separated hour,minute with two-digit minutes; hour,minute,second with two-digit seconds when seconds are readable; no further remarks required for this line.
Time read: 6,13
